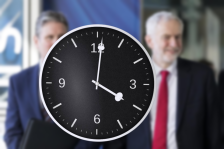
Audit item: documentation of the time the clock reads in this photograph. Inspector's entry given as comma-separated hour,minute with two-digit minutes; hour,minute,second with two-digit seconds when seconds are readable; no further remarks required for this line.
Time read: 4,01
